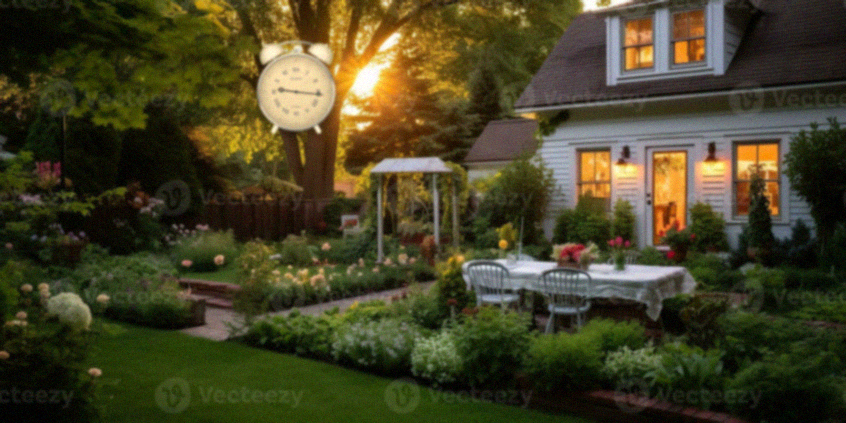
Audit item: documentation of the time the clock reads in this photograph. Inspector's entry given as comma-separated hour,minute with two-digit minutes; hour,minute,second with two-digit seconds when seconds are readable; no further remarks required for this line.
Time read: 9,16
